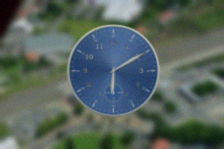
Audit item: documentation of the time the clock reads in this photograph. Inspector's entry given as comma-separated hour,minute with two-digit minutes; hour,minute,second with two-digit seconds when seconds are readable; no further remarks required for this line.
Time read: 6,10
